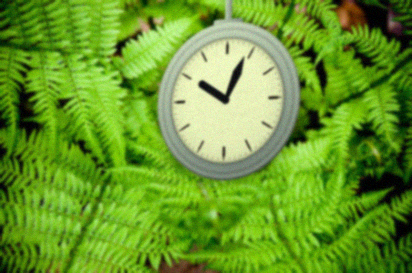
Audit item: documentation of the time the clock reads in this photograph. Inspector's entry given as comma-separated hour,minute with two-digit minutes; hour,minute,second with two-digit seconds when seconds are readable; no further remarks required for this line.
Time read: 10,04
